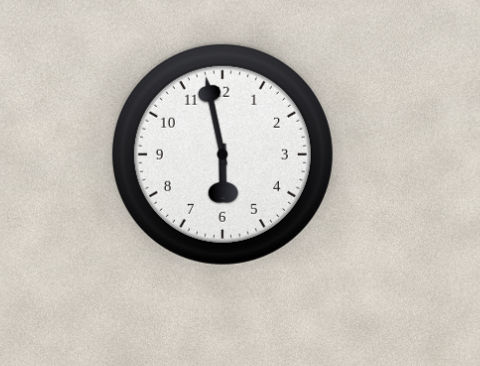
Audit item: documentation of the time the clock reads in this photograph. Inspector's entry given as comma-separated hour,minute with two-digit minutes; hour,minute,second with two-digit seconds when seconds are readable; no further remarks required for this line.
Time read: 5,58
